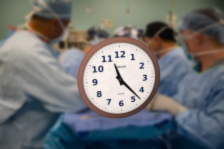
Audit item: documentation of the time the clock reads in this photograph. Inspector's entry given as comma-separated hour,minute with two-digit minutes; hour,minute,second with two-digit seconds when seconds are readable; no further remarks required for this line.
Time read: 11,23
